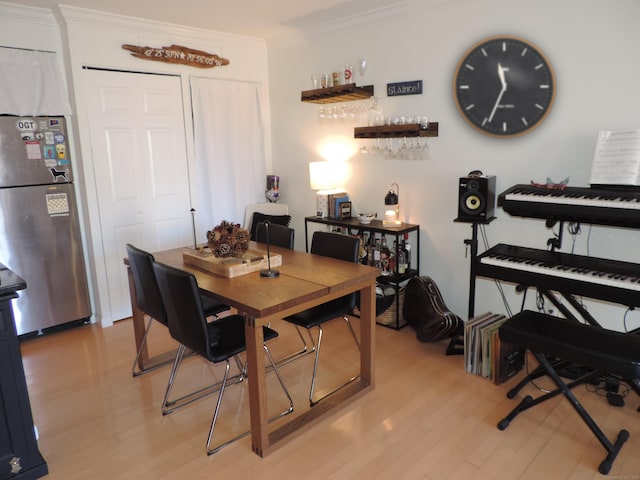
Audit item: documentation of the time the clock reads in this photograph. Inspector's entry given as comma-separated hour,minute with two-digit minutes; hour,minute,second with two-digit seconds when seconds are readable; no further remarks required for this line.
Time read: 11,34
